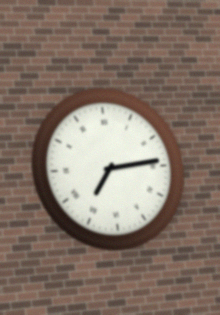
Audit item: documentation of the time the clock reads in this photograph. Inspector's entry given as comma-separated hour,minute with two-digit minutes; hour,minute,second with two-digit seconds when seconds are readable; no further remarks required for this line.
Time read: 7,14
